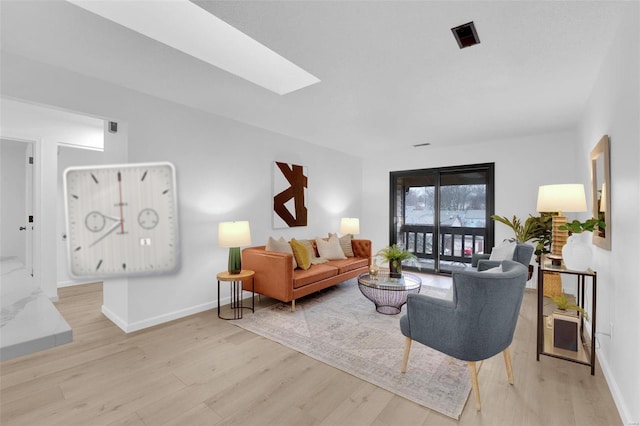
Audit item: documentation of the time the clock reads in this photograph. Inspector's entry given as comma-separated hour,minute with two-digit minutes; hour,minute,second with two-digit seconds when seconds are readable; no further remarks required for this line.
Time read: 9,39
